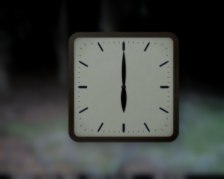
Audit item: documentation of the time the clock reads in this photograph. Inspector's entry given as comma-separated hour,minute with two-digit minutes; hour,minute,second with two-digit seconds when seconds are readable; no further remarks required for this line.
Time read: 6,00
